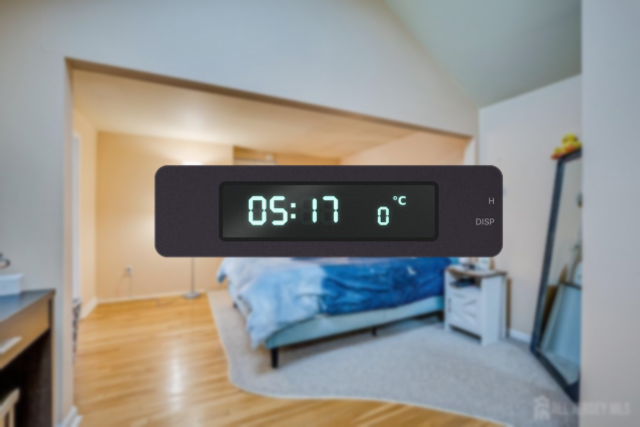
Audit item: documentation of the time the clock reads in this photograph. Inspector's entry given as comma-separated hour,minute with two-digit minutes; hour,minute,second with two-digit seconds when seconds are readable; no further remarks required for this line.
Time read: 5,17
